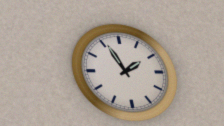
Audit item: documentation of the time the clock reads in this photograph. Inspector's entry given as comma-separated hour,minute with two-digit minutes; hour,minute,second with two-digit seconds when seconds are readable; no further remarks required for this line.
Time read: 1,56
